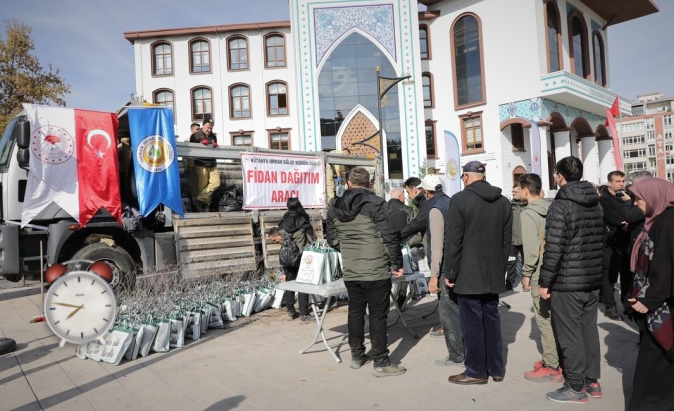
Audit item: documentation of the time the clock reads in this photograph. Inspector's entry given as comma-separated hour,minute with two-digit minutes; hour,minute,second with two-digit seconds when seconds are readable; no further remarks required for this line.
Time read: 7,47
